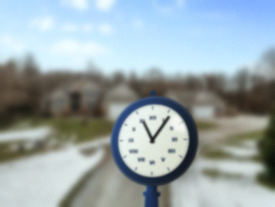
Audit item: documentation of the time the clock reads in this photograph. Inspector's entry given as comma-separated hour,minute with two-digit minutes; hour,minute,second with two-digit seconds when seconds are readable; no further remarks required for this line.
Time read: 11,06
